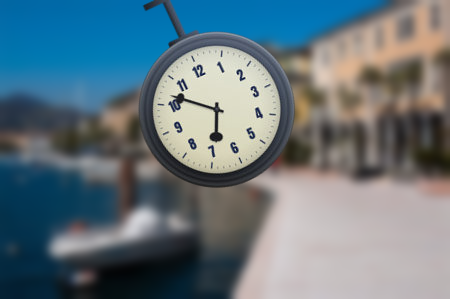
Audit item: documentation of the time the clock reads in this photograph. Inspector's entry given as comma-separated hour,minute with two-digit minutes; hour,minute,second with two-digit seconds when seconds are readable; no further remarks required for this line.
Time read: 6,52
